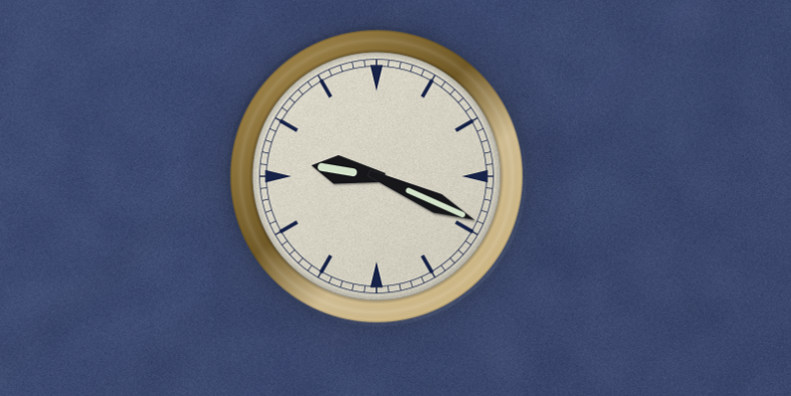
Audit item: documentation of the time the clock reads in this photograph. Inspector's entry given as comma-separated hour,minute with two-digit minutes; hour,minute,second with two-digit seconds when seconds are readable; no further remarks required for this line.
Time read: 9,19
